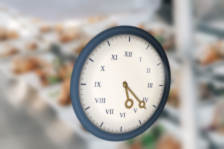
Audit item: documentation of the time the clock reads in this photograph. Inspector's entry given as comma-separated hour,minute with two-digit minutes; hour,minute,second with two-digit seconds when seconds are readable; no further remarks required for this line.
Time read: 5,22
